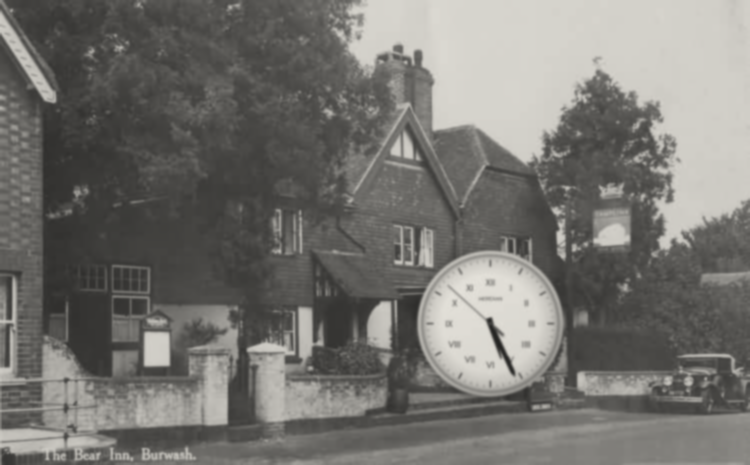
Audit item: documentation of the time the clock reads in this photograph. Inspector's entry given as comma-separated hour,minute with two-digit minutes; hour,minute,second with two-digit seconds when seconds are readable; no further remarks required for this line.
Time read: 5,25,52
